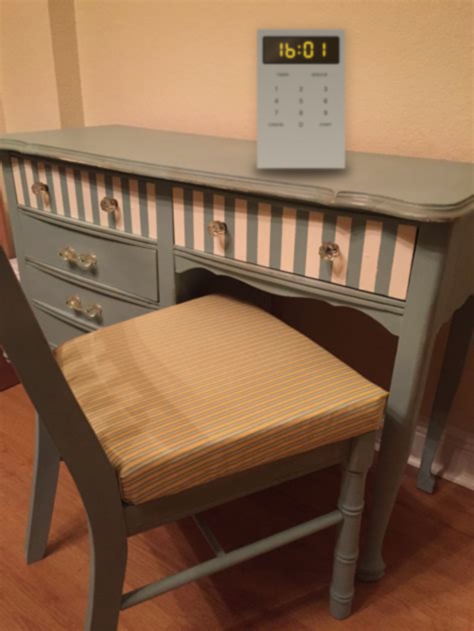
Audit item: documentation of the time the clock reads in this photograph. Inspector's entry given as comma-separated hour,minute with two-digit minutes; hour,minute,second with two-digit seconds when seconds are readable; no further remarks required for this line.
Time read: 16,01
